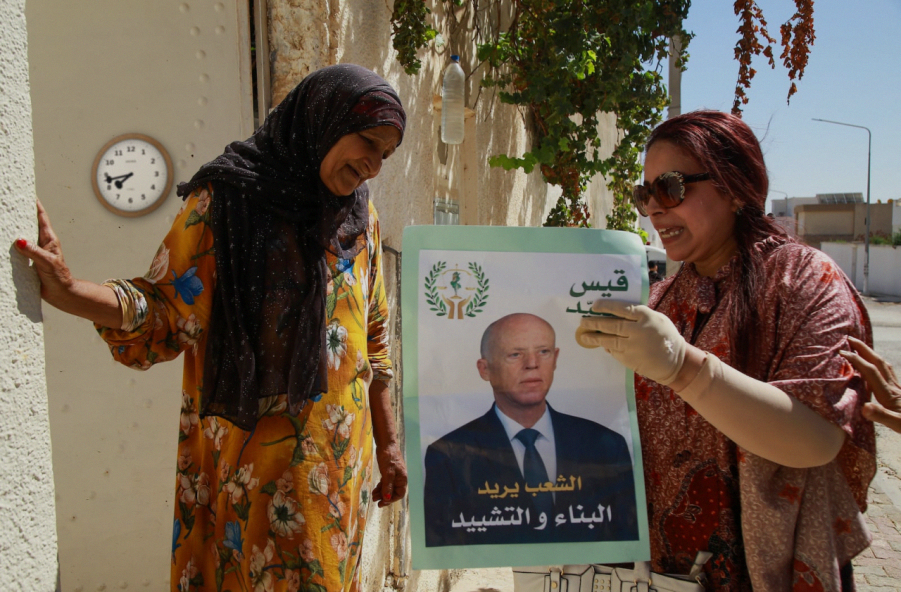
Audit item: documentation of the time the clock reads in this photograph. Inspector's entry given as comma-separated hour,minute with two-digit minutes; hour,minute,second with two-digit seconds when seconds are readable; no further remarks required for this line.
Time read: 7,43
